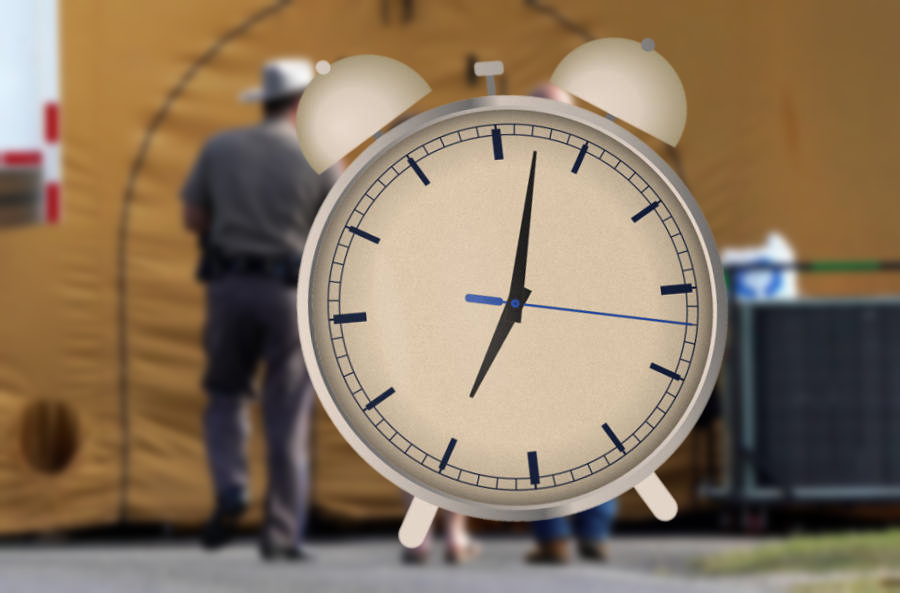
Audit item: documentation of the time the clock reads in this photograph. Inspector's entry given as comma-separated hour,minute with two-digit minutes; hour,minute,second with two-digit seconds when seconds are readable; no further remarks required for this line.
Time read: 7,02,17
